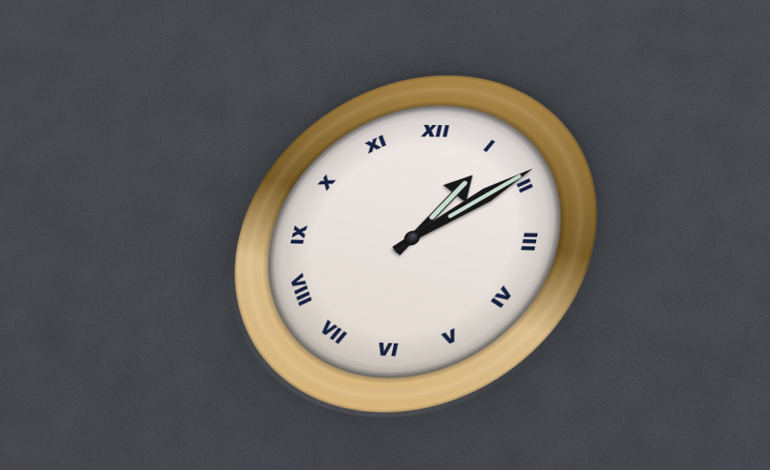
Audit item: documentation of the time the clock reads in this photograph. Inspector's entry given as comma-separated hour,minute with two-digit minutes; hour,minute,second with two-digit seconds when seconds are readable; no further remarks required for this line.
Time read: 1,09
